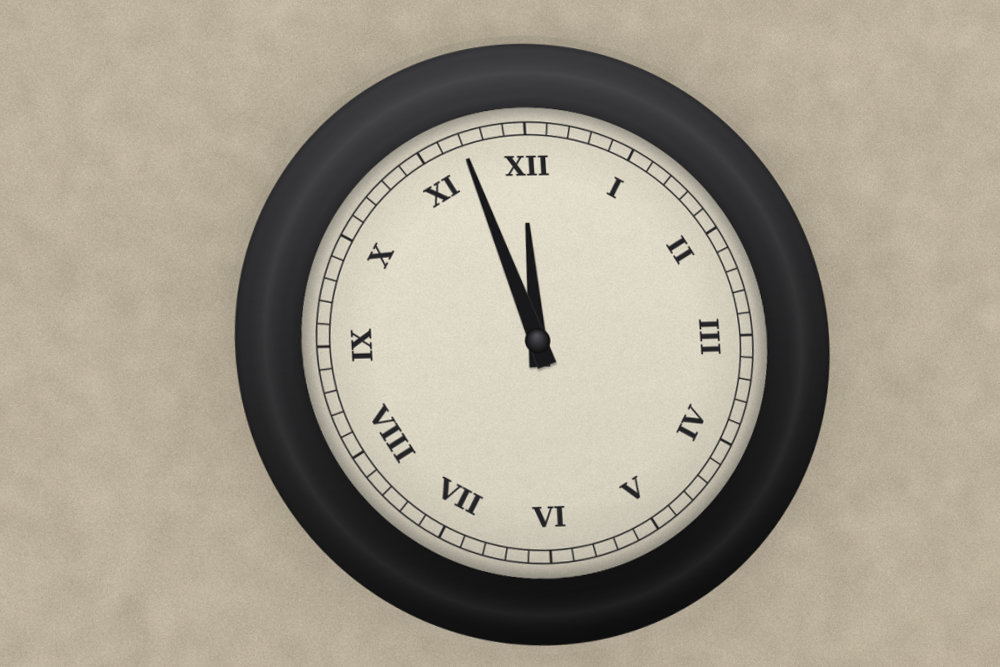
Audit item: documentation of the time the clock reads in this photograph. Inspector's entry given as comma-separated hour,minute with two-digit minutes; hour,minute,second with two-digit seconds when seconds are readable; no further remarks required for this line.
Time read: 11,57
